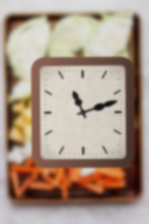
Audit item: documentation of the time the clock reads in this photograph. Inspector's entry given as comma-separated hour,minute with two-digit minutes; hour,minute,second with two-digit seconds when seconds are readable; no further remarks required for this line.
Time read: 11,12
